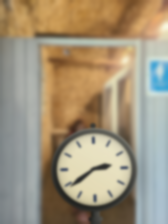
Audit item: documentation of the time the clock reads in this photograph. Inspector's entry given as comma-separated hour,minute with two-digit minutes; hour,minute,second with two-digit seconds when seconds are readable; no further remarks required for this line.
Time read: 2,39
